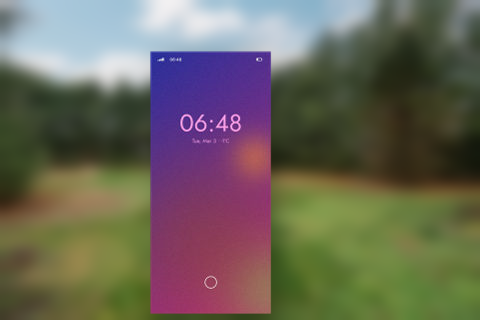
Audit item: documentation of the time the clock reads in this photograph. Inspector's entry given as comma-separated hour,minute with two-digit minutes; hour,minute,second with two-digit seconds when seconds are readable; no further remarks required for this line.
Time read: 6,48
